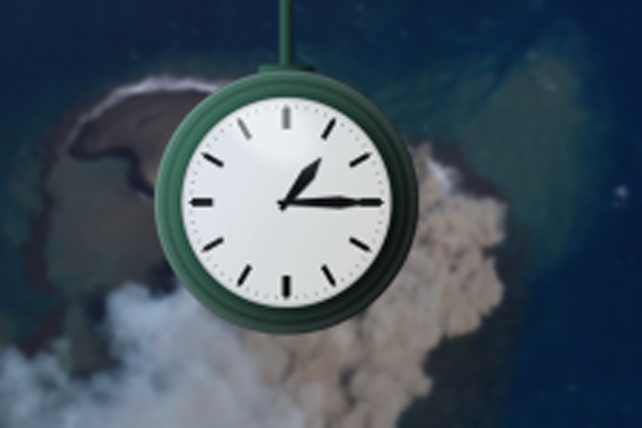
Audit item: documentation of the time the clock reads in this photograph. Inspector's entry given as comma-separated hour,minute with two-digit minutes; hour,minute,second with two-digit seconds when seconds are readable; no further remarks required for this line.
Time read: 1,15
